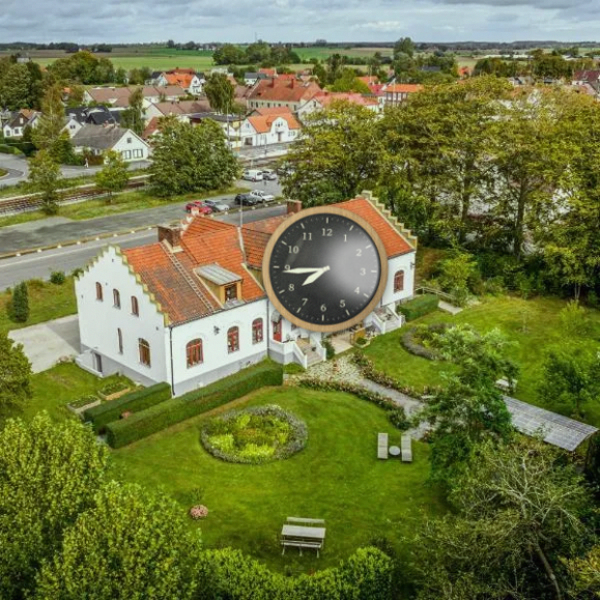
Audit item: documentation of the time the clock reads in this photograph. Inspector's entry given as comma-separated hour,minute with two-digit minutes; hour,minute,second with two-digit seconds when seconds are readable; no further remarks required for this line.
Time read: 7,44
